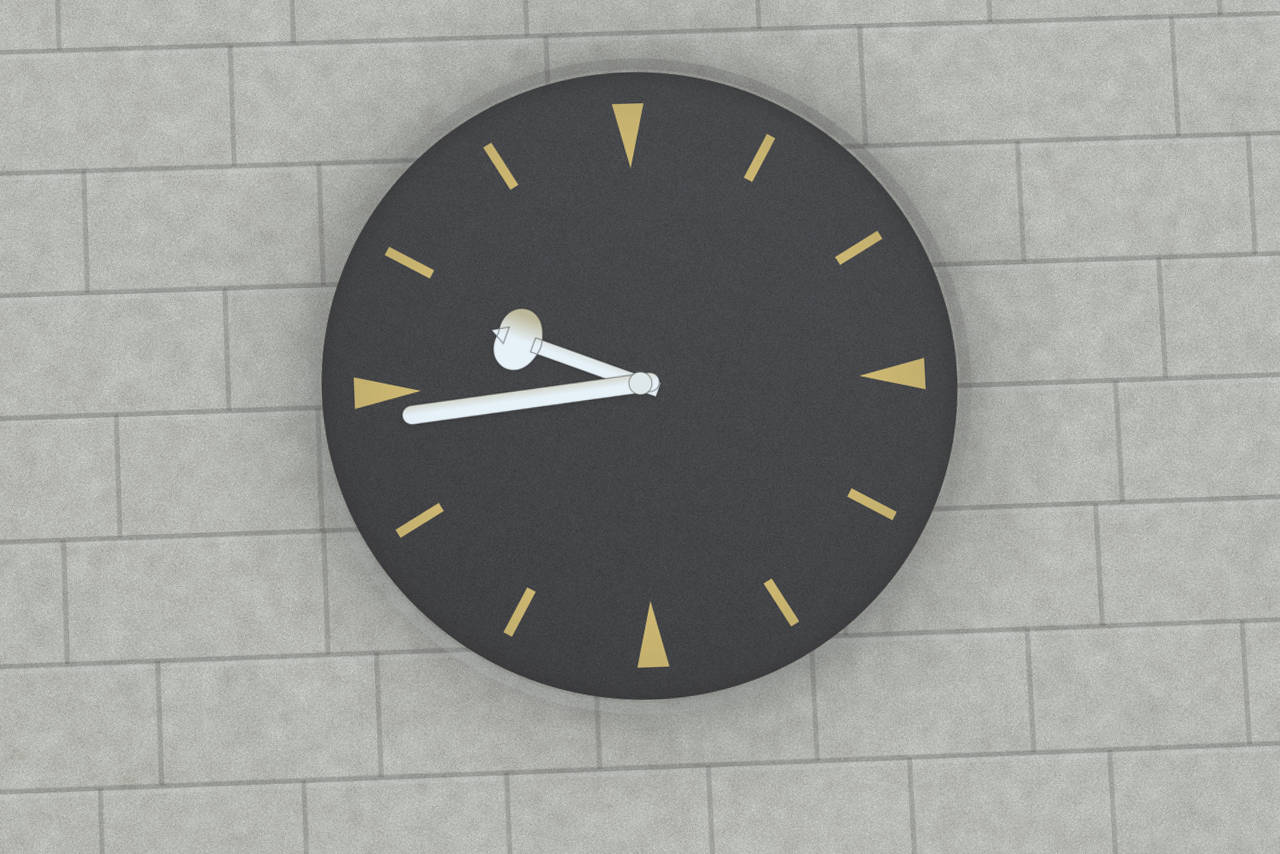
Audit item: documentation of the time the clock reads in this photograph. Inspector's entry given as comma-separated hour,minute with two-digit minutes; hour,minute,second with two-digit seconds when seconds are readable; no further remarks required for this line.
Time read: 9,44
